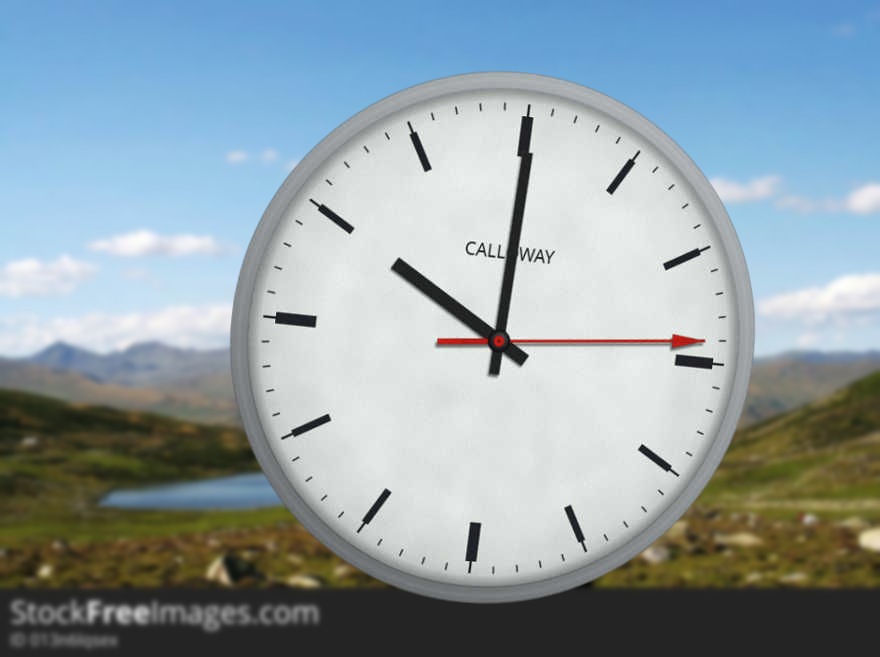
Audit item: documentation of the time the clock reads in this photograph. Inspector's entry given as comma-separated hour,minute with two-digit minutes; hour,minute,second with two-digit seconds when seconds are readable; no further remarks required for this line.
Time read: 10,00,14
